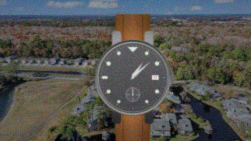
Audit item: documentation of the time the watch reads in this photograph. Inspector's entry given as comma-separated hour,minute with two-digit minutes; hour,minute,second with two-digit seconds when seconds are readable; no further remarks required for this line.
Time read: 1,08
